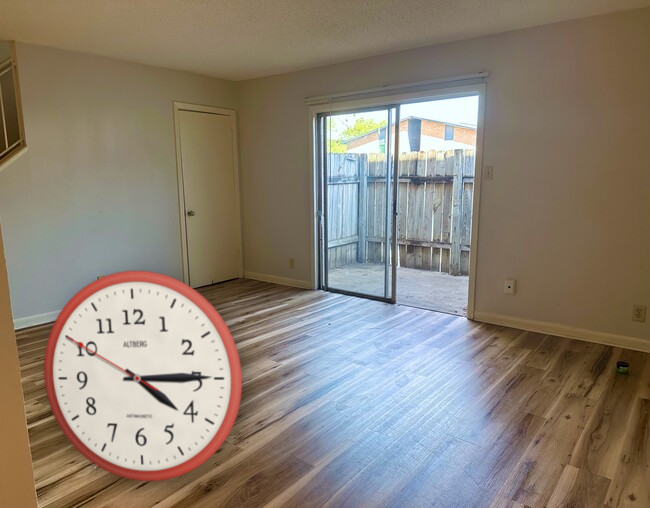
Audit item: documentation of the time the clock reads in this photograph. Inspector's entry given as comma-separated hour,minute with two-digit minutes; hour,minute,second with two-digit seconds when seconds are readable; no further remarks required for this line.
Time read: 4,14,50
